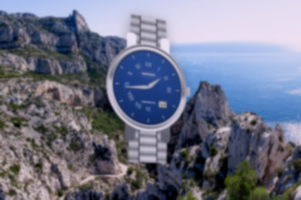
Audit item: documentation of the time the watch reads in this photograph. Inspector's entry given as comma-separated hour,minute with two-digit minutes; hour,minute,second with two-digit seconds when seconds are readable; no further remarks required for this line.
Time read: 1,44
